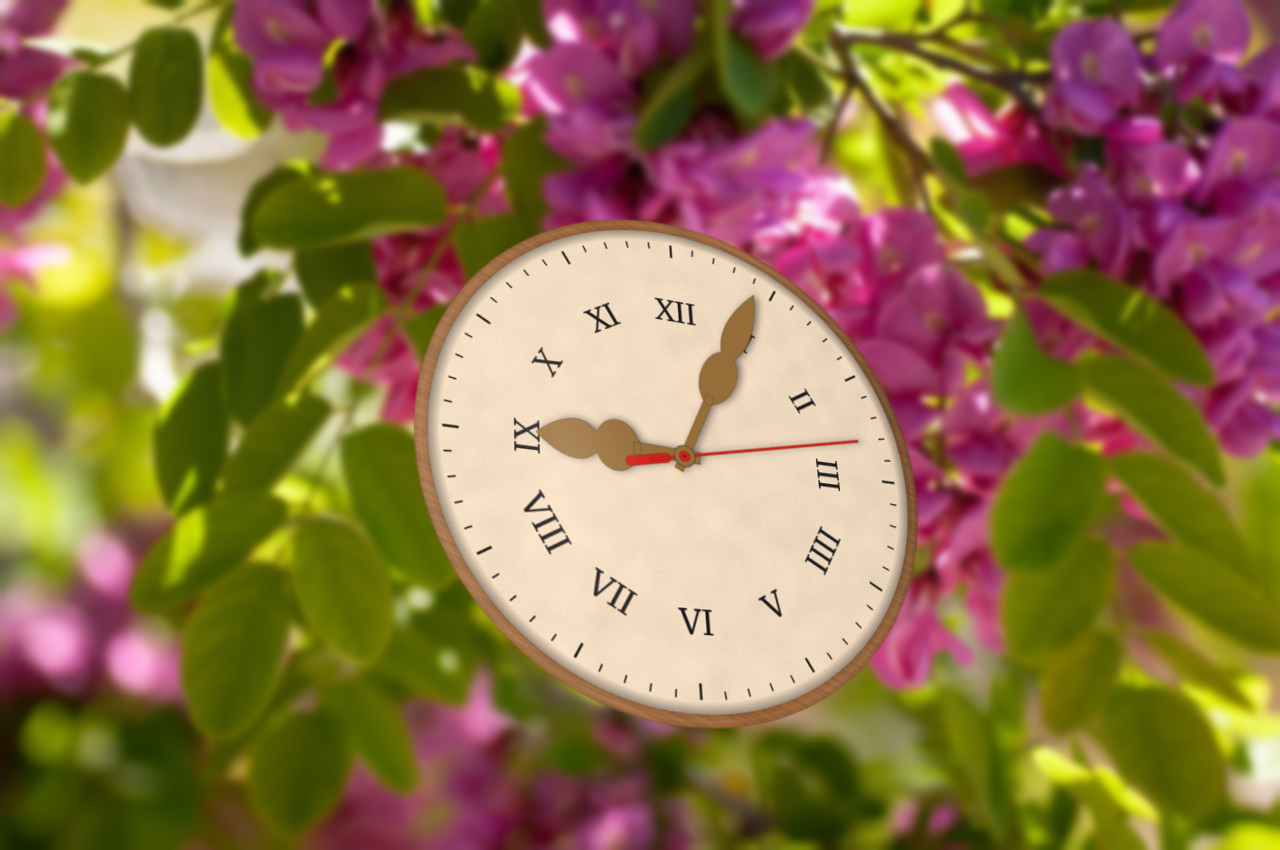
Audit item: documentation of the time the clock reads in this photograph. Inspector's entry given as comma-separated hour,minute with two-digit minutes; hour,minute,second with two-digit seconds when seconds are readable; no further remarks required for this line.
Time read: 9,04,13
